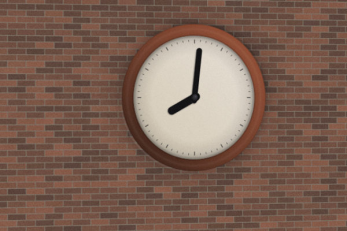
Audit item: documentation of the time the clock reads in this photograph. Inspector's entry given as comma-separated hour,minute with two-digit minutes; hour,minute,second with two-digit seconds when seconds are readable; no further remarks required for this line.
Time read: 8,01
